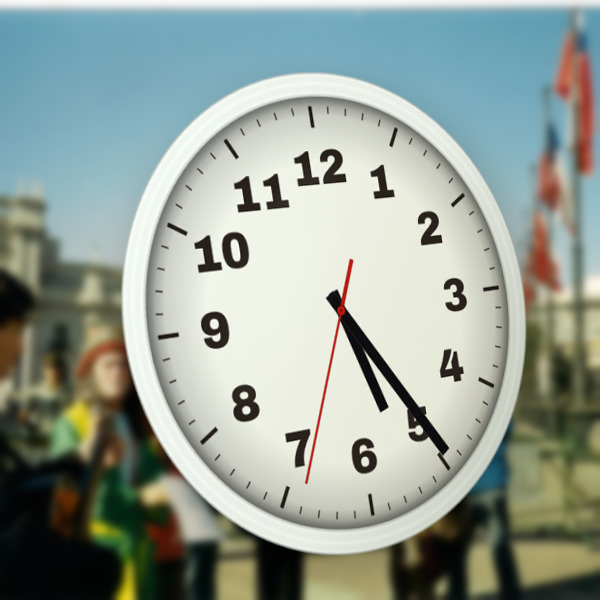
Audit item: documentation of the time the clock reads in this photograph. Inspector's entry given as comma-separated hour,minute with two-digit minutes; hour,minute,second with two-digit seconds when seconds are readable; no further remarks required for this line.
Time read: 5,24,34
